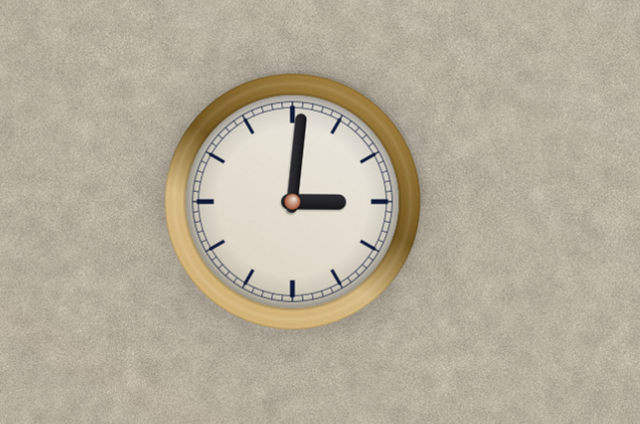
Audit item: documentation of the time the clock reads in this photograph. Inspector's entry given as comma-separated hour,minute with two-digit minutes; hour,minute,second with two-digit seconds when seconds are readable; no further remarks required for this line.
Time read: 3,01
